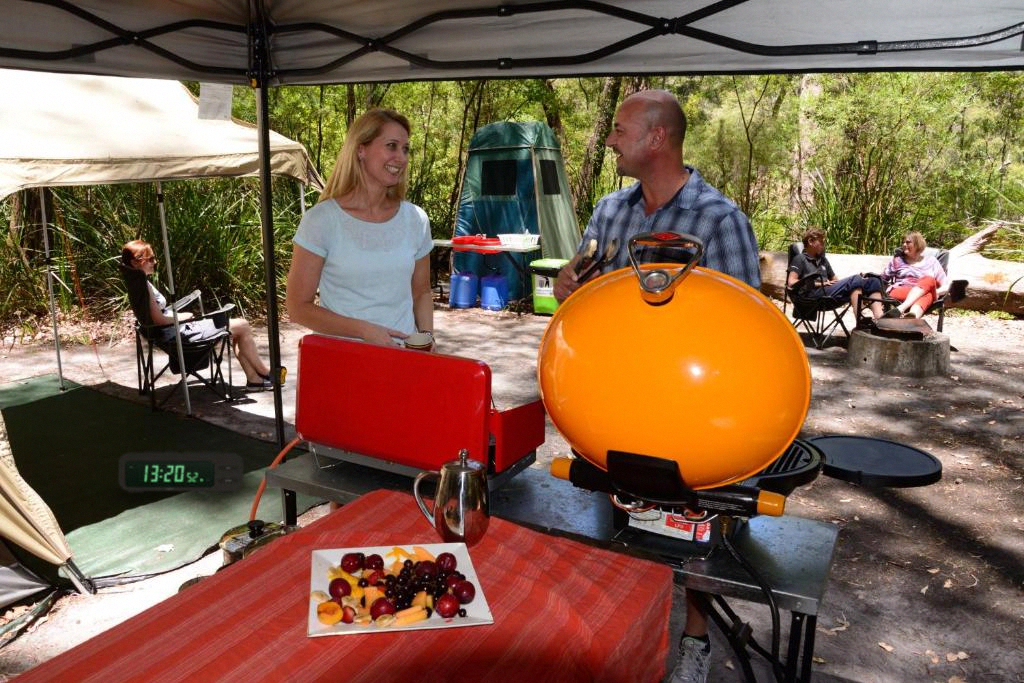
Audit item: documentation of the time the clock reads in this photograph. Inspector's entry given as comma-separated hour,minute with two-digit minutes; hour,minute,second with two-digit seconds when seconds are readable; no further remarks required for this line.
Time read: 13,20
